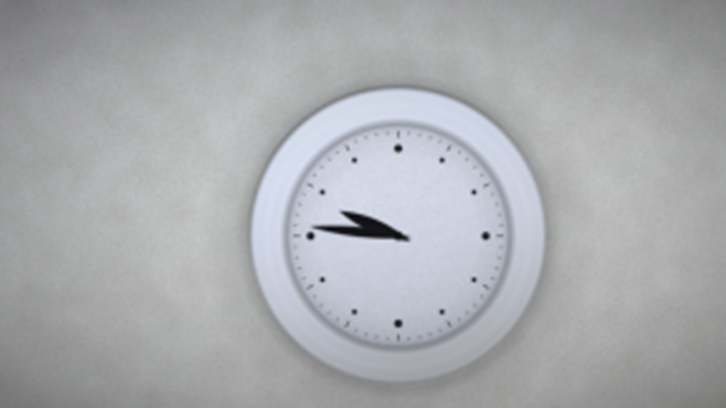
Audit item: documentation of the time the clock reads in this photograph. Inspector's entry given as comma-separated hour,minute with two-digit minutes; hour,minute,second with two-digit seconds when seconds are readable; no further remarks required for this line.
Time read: 9,46
